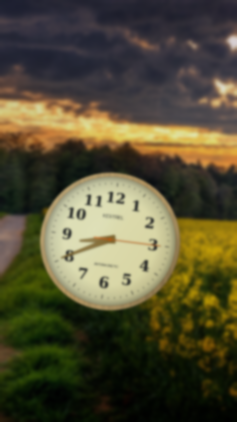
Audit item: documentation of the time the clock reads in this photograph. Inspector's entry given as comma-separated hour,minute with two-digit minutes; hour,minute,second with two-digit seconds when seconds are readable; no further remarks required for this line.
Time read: 8,40,15
